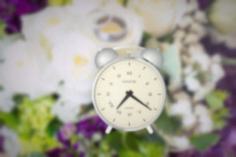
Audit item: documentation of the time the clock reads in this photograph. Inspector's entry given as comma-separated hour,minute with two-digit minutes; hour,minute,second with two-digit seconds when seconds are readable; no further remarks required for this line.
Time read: 7,21
